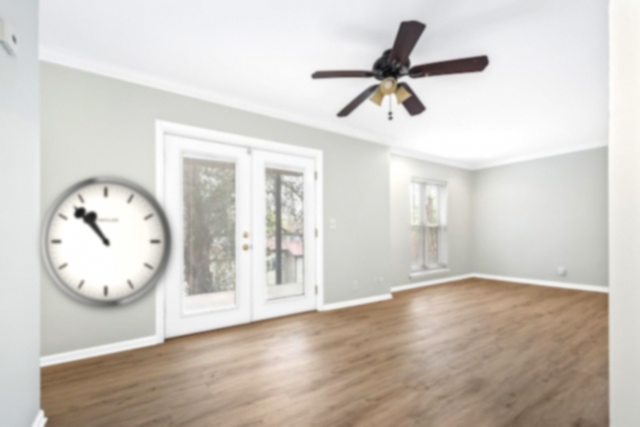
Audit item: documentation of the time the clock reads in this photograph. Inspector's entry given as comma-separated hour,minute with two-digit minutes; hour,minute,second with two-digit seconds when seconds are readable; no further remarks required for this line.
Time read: 10,53
